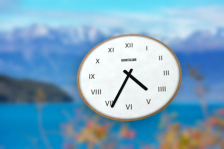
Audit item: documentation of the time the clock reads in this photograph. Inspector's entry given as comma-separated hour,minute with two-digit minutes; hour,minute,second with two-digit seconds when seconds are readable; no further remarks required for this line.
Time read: 4,34
